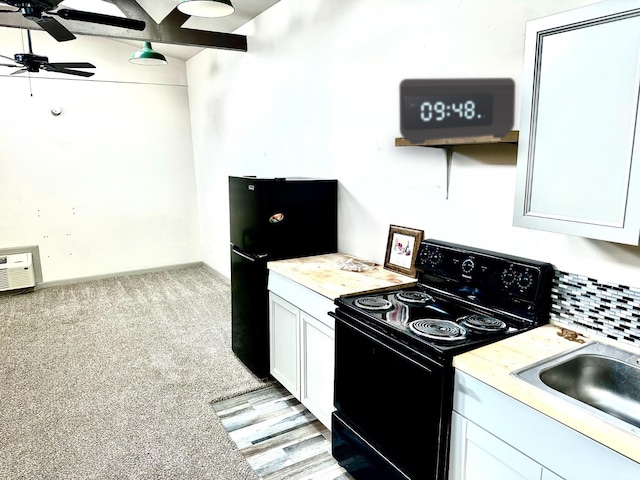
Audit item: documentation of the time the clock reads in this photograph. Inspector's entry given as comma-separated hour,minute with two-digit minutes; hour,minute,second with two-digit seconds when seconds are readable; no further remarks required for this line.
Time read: 9,48
